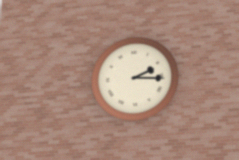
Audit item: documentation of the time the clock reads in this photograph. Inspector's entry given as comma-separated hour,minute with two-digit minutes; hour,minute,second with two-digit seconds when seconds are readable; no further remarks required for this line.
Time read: 2,16
